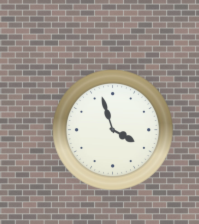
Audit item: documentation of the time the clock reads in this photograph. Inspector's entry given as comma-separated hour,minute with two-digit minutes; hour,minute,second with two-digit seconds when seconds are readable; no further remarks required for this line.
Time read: 3,57
